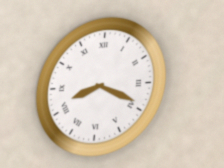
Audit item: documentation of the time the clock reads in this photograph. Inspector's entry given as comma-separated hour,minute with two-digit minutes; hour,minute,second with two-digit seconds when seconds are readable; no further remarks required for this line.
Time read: 8,19
